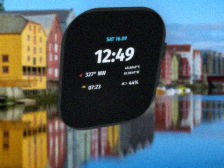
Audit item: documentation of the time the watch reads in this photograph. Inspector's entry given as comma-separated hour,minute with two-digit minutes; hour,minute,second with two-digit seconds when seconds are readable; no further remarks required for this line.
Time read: 12,49
